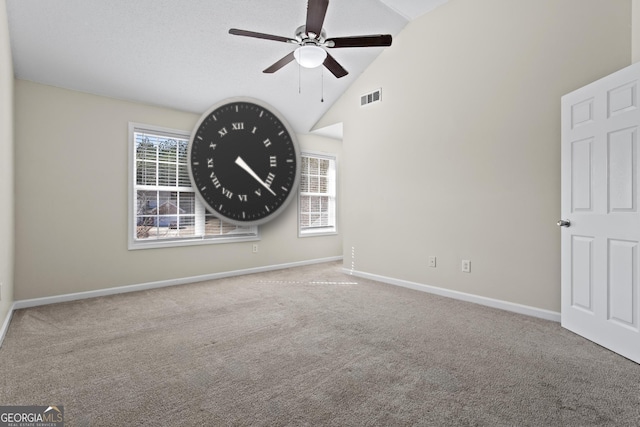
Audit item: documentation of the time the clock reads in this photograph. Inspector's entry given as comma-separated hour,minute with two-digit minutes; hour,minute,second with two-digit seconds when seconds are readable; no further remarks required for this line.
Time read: 4,22
